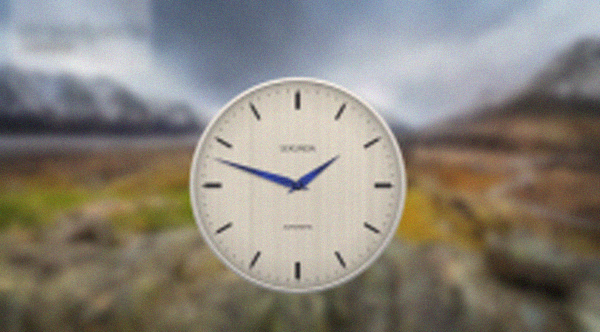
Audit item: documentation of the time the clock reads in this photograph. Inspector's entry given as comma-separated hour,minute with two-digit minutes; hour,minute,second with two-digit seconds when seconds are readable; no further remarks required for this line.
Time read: 1,48
